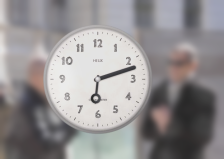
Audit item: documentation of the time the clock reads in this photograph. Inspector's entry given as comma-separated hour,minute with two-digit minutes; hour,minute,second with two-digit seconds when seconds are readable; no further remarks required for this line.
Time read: 6,12
